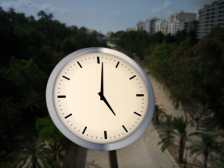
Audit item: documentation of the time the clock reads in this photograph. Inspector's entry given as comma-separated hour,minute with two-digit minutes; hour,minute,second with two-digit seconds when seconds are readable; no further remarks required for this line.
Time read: 5,01
